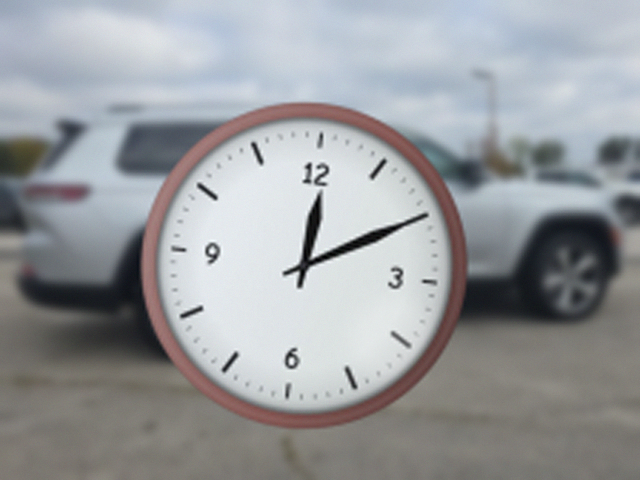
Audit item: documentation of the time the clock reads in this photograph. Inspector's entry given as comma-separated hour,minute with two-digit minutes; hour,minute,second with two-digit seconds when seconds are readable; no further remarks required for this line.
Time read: 12,10
